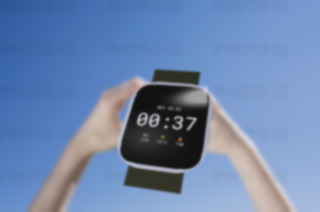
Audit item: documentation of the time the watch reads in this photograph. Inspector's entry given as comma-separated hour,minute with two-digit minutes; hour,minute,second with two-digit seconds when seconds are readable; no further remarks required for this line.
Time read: 0,37
